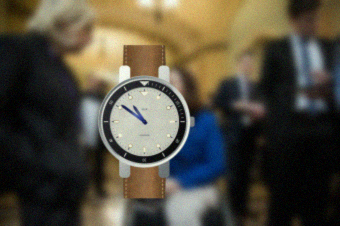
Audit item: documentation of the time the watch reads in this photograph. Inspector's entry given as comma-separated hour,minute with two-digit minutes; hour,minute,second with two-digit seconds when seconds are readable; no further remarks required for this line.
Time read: 10,51
